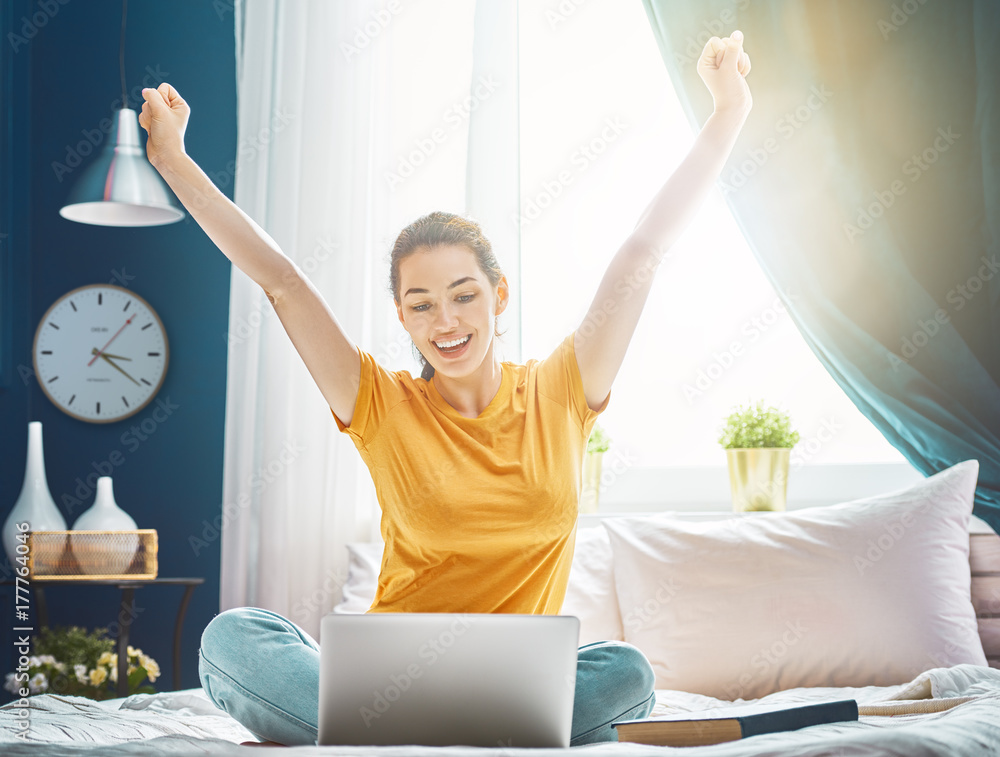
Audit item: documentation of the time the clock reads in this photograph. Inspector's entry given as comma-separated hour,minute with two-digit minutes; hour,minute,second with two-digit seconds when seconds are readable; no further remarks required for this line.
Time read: 3,21,07
